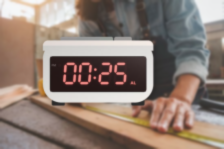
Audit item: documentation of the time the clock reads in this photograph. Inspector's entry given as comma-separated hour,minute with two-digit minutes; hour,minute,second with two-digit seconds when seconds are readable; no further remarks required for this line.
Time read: 0,25
